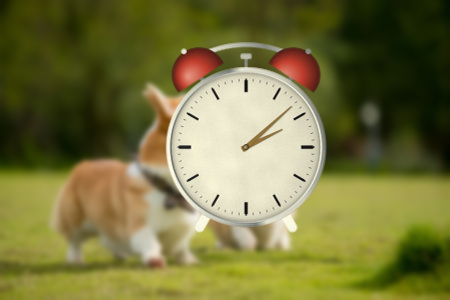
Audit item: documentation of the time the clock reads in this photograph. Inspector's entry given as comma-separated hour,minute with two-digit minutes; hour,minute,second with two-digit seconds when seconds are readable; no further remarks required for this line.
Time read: 2,08
